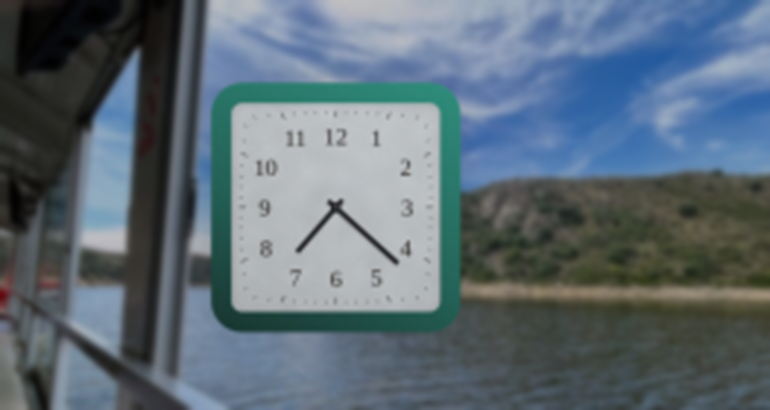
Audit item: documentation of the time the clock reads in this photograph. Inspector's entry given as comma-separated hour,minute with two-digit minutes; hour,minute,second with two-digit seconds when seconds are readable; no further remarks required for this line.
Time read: 7,22
